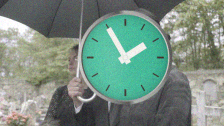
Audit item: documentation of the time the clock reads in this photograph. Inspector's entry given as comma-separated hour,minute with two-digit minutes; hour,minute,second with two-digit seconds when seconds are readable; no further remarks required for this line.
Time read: 1,55
